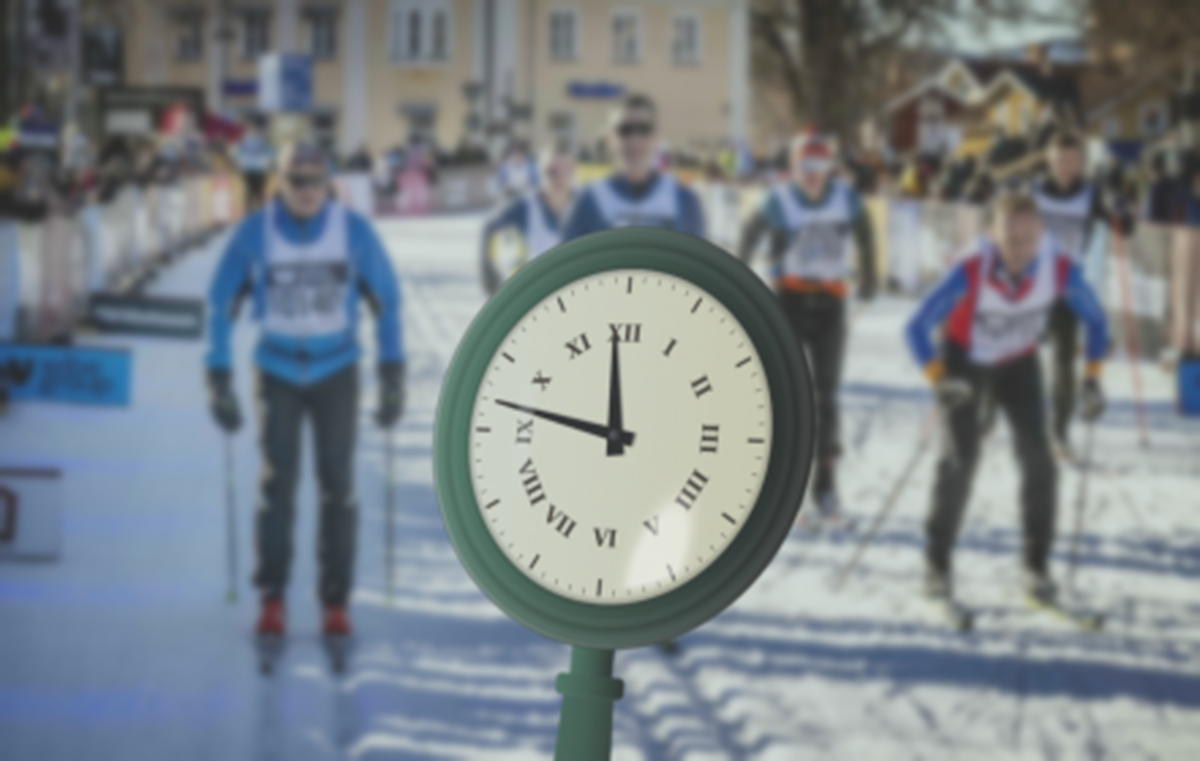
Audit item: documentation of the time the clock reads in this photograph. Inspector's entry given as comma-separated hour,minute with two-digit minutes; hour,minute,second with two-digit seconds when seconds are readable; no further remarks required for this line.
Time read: 11,47
